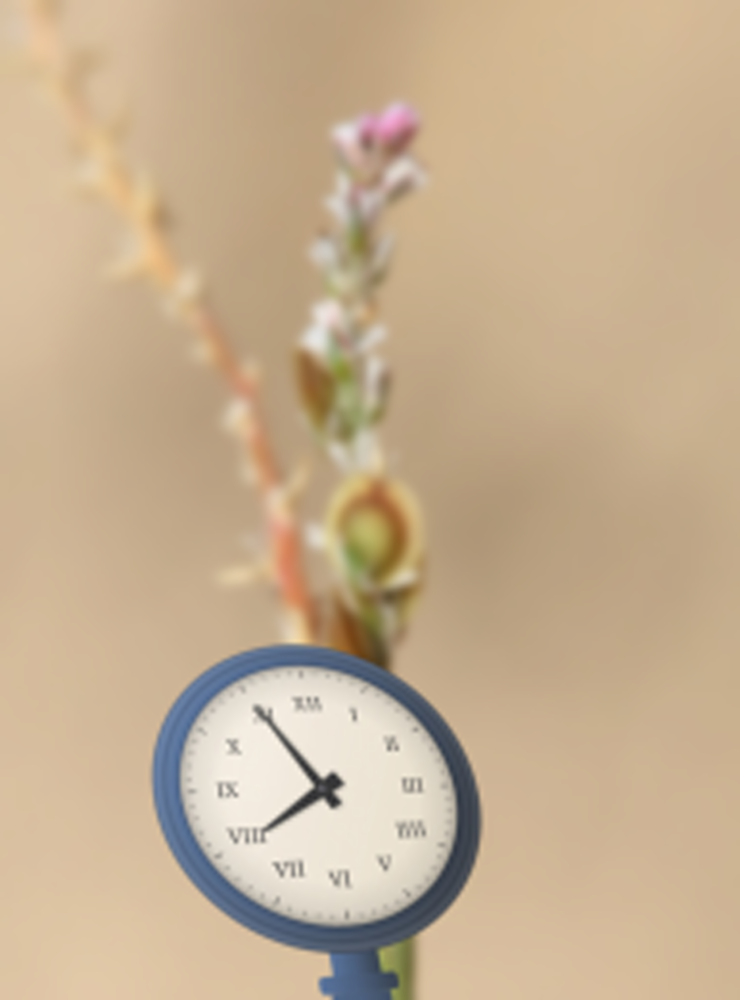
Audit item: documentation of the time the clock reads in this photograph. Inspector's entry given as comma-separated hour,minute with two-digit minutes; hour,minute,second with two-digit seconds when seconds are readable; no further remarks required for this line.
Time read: 7,55
